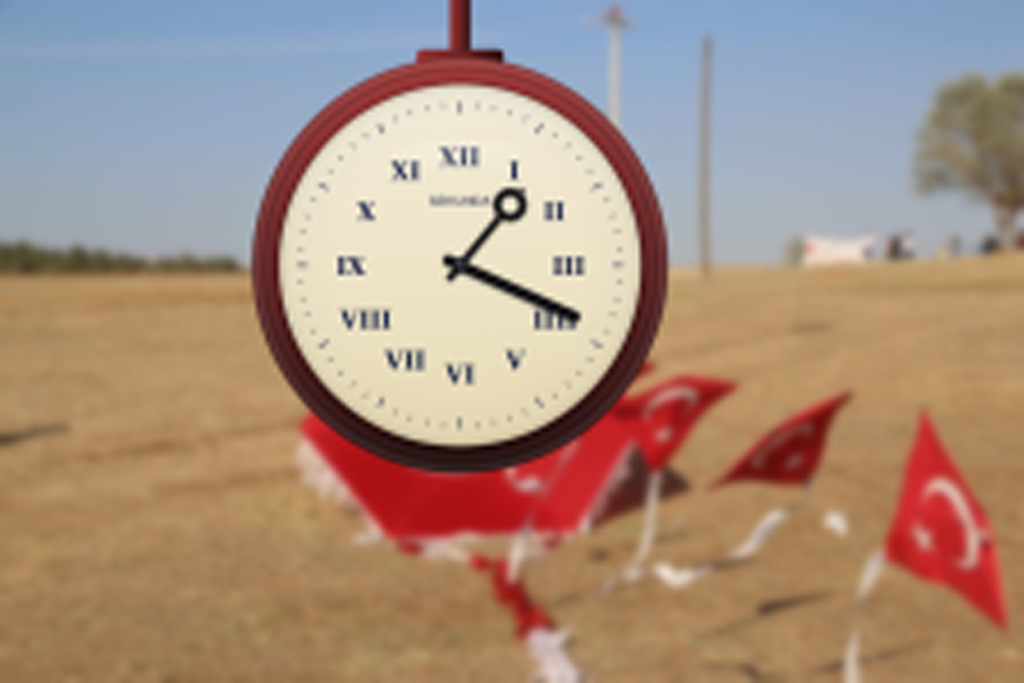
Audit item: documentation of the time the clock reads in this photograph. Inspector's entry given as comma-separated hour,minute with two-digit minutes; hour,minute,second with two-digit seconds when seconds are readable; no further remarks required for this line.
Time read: 1,19
